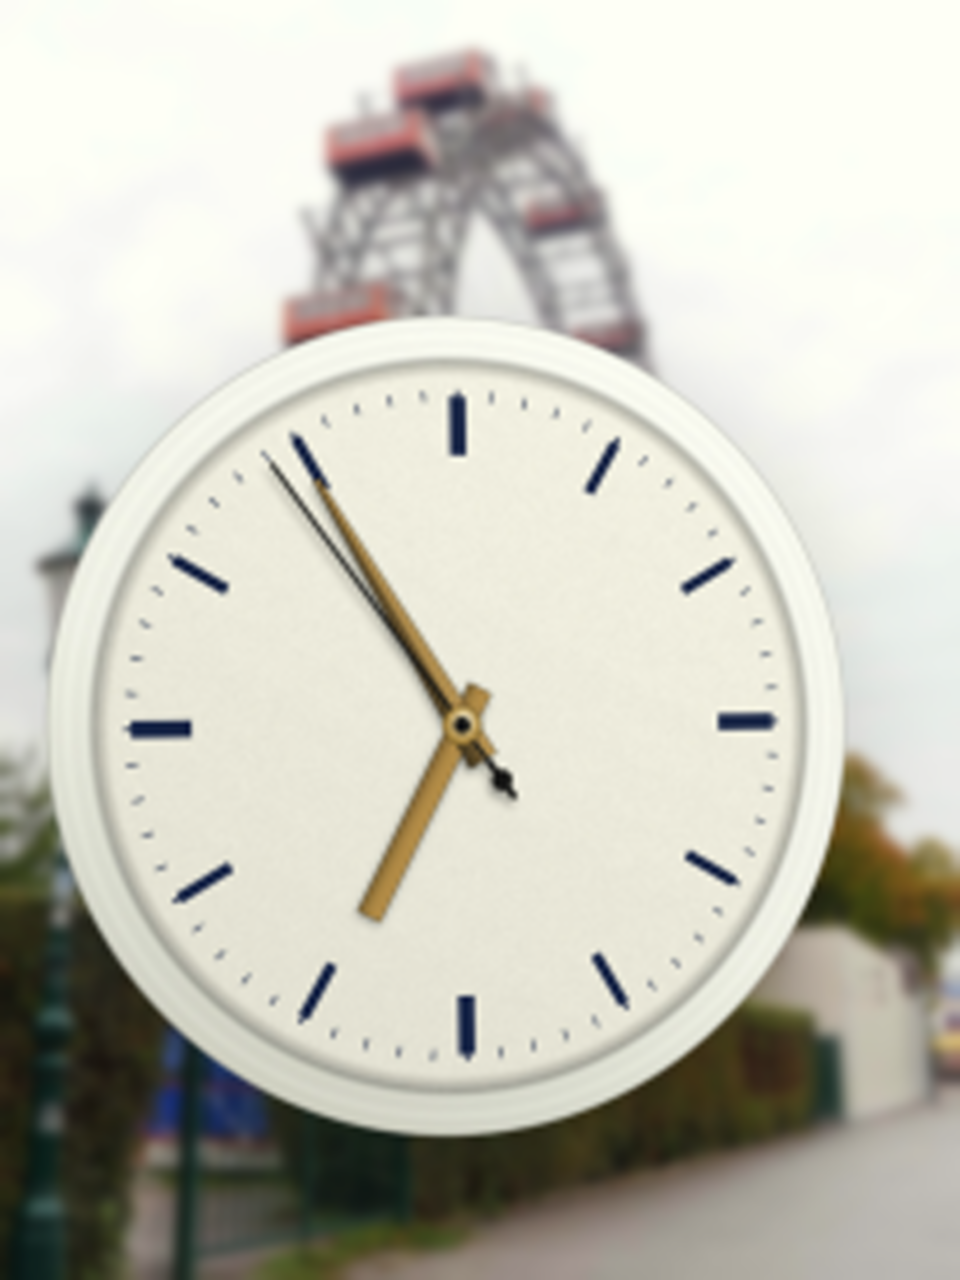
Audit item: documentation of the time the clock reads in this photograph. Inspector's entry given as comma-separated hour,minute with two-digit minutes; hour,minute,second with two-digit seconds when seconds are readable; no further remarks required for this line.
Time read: 6,54,54
